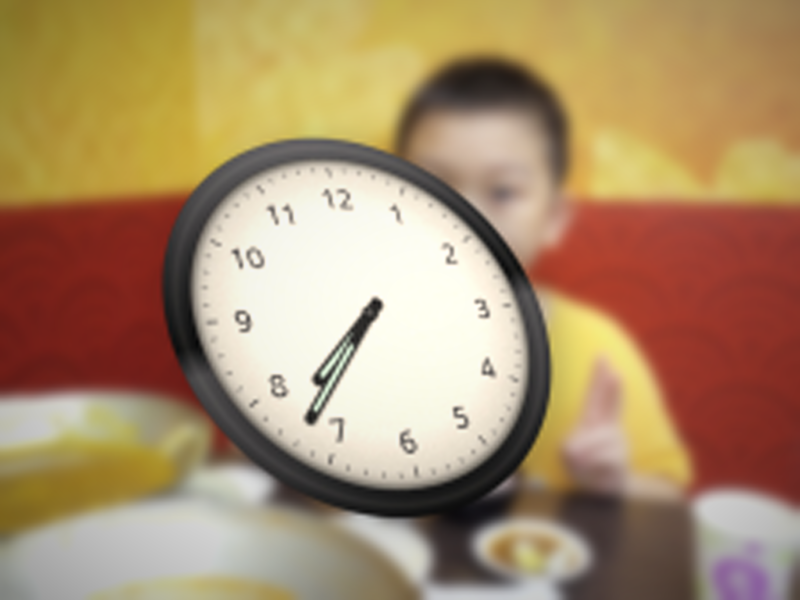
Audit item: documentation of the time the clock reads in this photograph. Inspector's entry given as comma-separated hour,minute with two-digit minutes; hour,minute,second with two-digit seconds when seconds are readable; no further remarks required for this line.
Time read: 7,37
